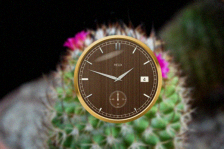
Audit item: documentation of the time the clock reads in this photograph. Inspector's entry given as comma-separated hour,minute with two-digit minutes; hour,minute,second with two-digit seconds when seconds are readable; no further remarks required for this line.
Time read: 1,48
